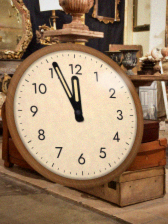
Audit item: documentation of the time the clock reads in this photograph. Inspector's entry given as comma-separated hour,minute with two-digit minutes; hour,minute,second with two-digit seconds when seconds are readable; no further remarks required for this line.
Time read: 11,56
